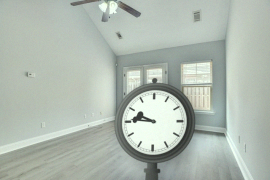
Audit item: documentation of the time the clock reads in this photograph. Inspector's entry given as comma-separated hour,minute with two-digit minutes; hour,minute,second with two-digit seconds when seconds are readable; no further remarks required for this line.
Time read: 9,46
